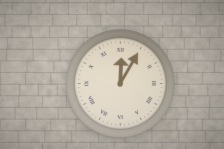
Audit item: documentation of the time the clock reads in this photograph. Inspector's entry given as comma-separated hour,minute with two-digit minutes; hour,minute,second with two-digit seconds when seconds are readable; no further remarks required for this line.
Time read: 12,05
